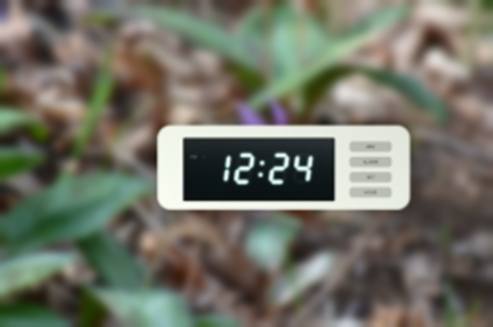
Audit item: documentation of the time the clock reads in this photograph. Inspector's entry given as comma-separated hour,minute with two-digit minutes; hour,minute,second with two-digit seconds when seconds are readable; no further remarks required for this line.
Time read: 12,24
